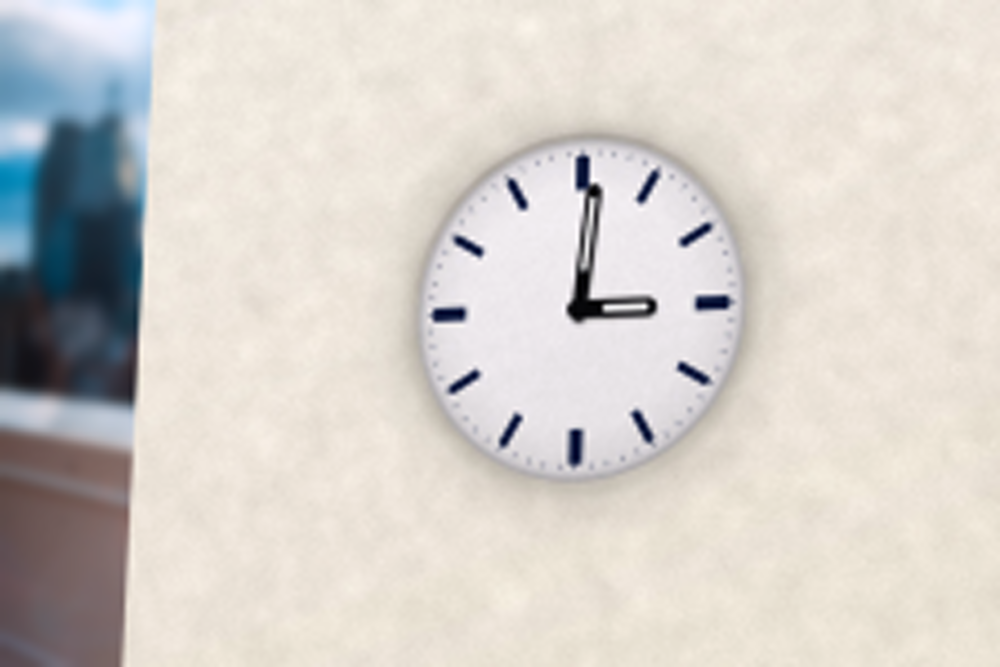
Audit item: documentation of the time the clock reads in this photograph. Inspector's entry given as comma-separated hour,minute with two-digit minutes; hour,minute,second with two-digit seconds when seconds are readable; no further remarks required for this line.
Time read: 3,01
